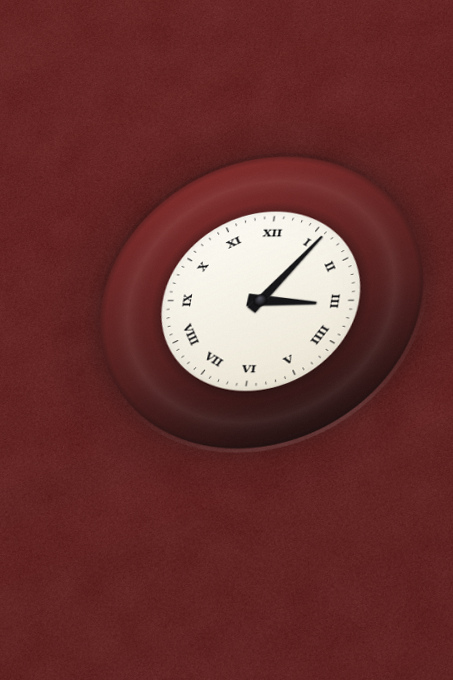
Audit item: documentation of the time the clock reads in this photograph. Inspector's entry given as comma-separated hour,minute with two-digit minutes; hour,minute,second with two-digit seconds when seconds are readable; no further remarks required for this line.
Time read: 3,06
